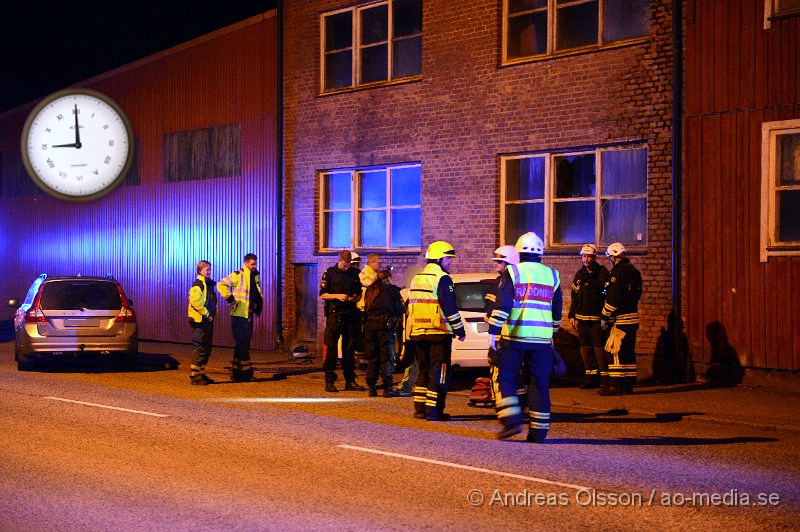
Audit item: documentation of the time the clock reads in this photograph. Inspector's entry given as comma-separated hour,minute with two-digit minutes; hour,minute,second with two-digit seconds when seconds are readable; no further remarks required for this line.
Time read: 9,00
